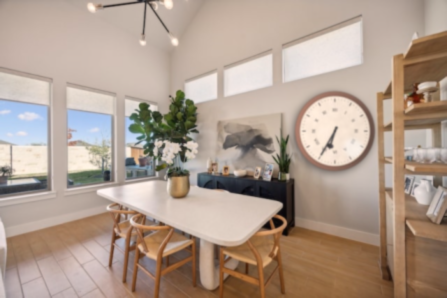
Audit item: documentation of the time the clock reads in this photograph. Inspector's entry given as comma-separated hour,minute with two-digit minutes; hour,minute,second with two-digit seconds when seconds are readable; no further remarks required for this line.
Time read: 6,35
